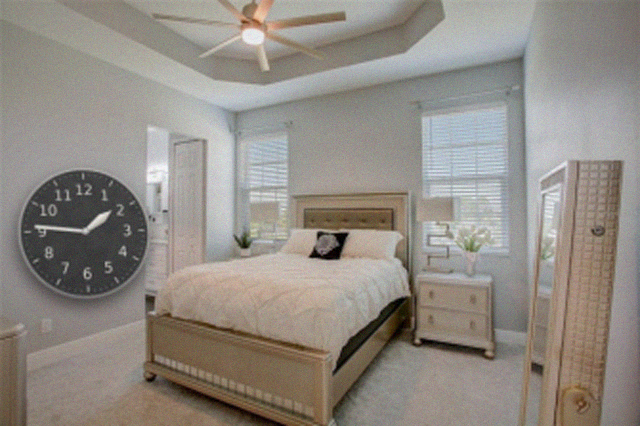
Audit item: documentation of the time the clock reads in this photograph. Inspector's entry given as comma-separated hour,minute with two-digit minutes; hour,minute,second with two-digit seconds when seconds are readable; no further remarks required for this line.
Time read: 1,46
